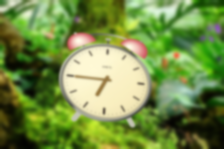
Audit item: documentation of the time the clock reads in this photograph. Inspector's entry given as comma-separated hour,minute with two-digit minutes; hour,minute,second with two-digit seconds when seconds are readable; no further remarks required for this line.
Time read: 6,45
